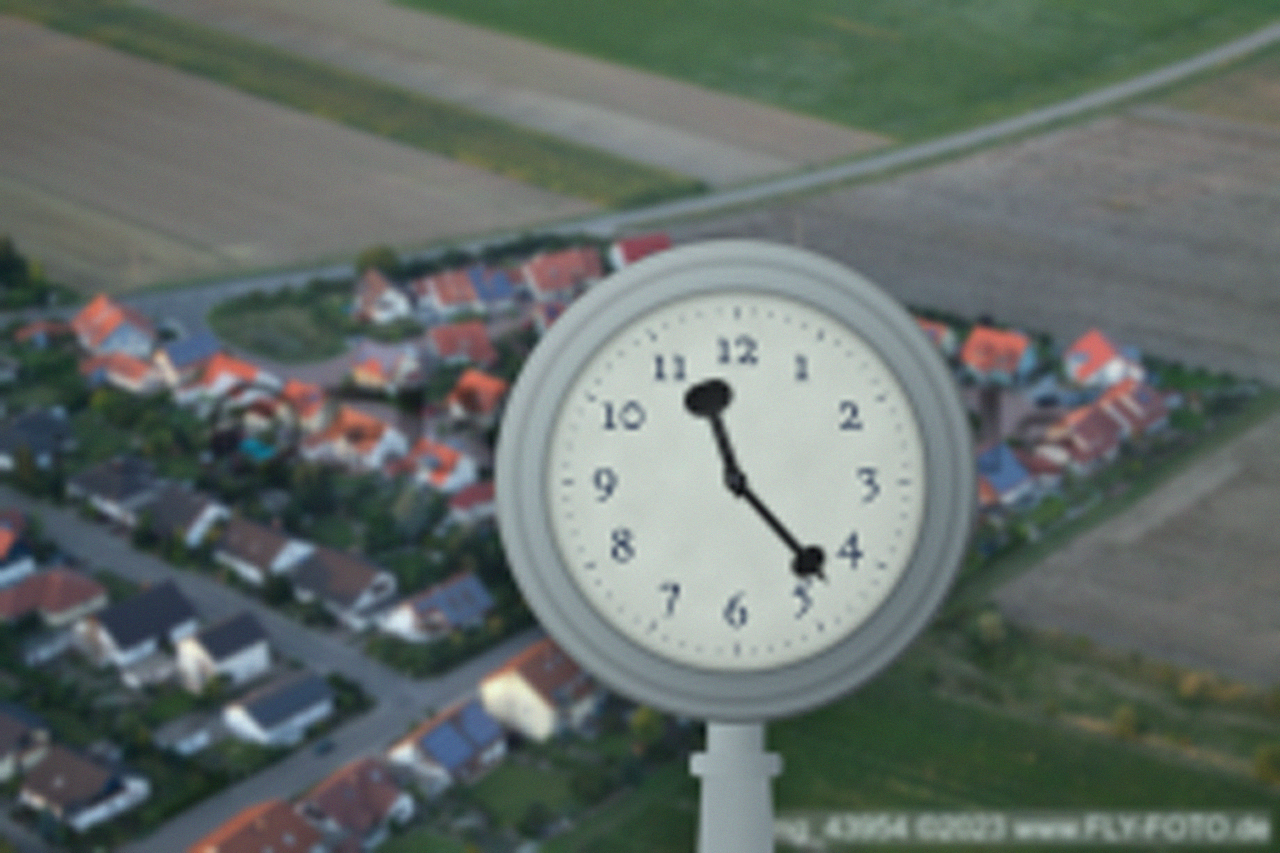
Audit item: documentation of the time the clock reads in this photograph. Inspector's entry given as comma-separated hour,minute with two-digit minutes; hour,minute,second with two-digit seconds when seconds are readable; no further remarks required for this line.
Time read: 11,23
